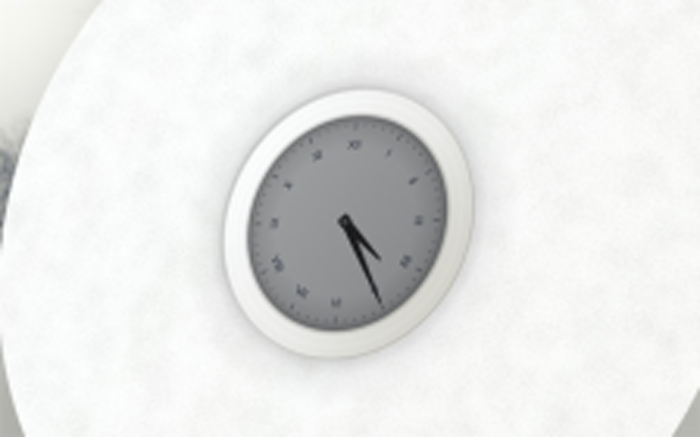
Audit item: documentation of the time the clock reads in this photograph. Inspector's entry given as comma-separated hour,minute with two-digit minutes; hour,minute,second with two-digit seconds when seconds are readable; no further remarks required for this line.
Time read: 4,25
